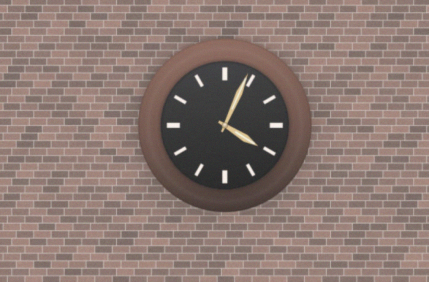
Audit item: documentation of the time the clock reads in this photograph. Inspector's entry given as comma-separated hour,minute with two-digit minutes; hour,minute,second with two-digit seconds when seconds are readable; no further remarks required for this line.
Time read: 4,04
